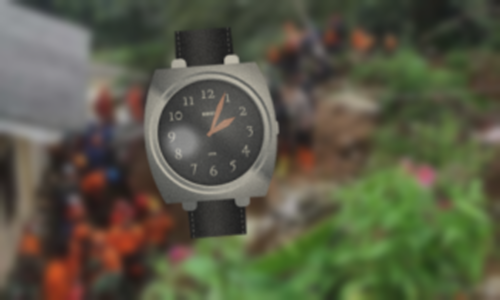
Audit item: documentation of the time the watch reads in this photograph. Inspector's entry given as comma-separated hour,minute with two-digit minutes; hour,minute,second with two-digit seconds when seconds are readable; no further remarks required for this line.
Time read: 2,04
